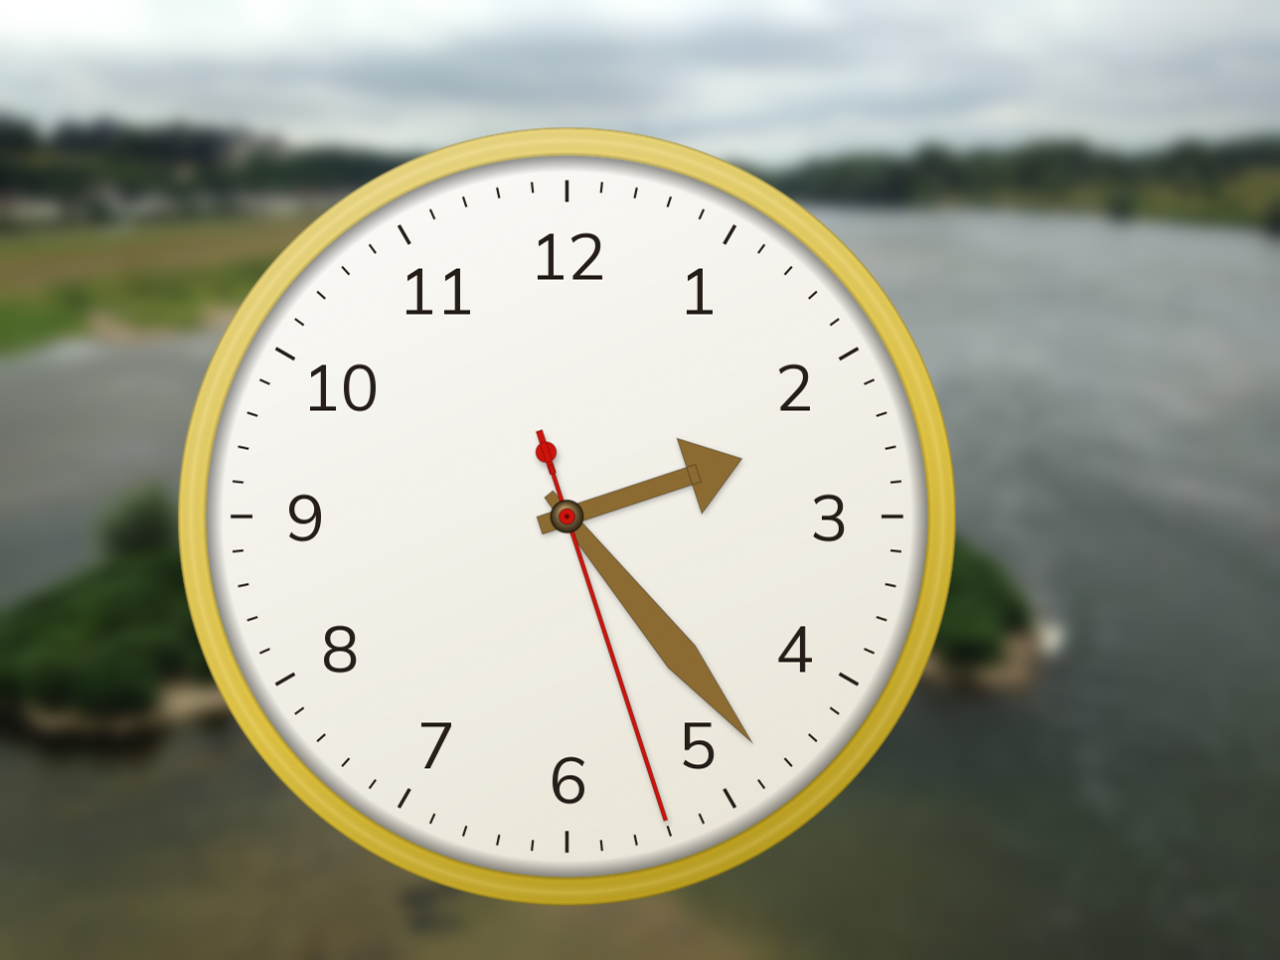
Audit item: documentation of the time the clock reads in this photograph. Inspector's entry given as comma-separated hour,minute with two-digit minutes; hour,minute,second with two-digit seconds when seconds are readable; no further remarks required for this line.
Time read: 2,23,27
